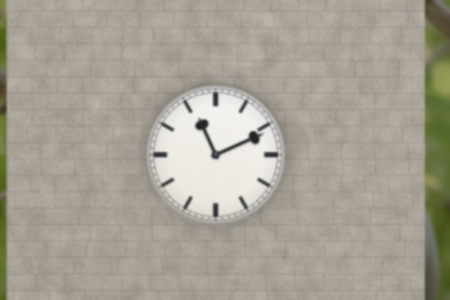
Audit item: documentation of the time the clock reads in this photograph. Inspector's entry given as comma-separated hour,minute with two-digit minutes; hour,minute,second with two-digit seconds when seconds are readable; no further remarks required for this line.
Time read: 11,11
